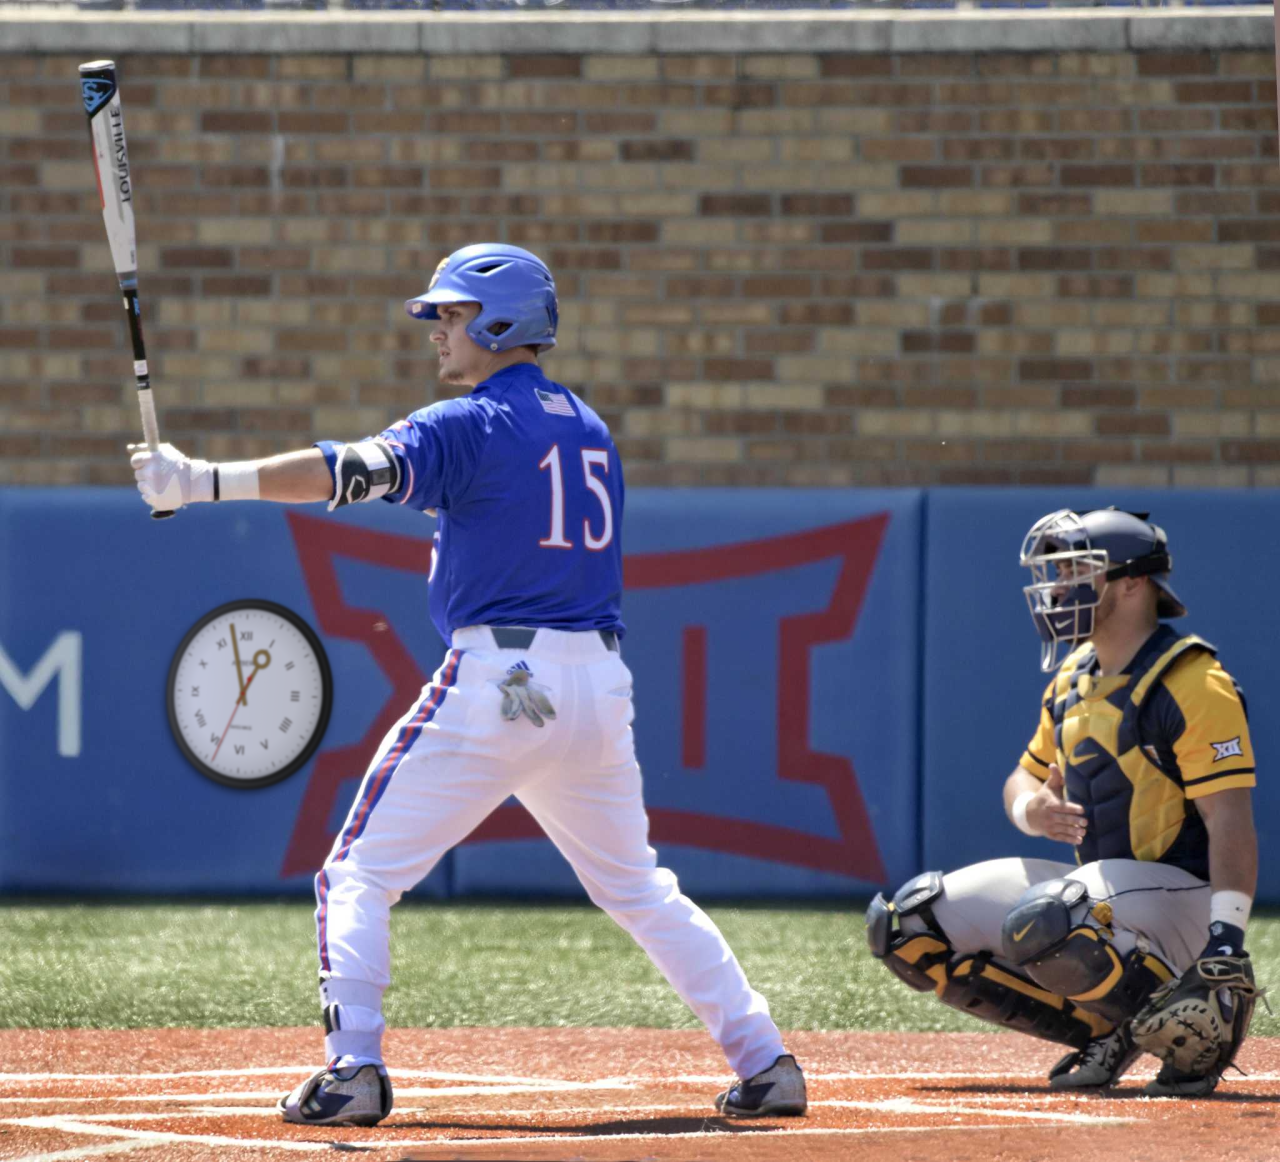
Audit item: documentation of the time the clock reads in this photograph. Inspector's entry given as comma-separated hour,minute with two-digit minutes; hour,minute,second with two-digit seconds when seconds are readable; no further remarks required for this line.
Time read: 12,57,34
